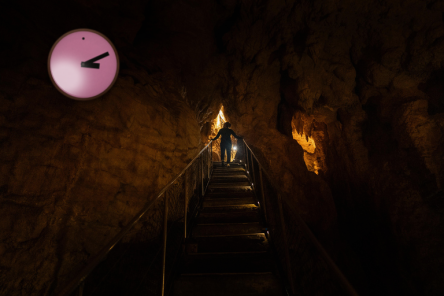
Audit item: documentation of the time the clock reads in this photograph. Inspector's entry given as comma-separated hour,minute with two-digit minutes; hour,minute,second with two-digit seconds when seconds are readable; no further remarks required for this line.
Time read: 3,11
